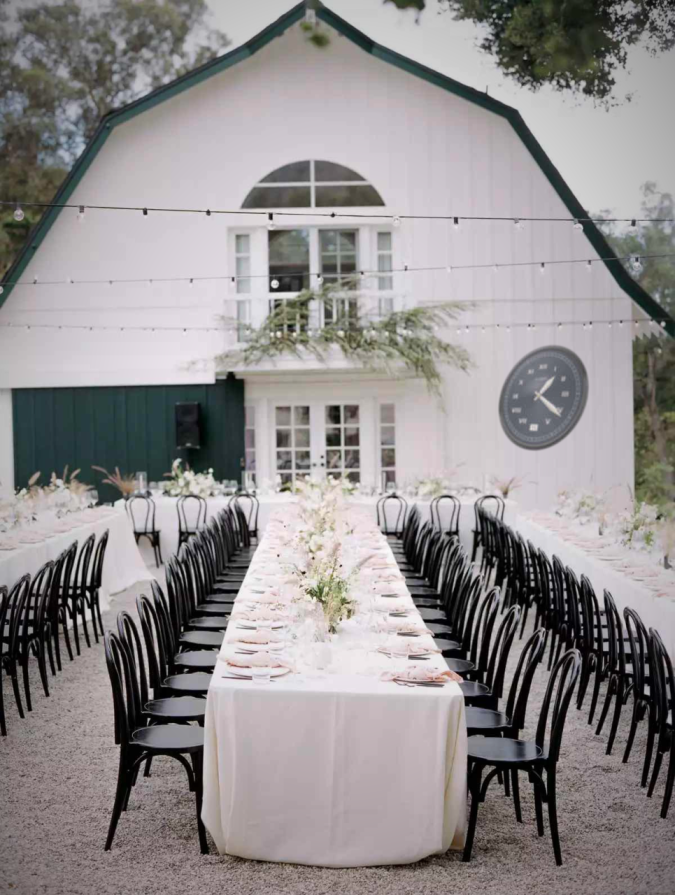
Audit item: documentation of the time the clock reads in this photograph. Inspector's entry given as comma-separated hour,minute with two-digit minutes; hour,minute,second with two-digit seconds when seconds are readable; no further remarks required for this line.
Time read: 1,21
